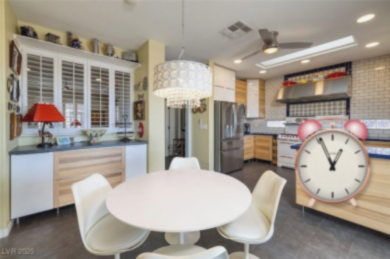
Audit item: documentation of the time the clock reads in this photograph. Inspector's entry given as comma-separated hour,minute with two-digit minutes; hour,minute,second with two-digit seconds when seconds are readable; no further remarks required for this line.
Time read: 12,56
